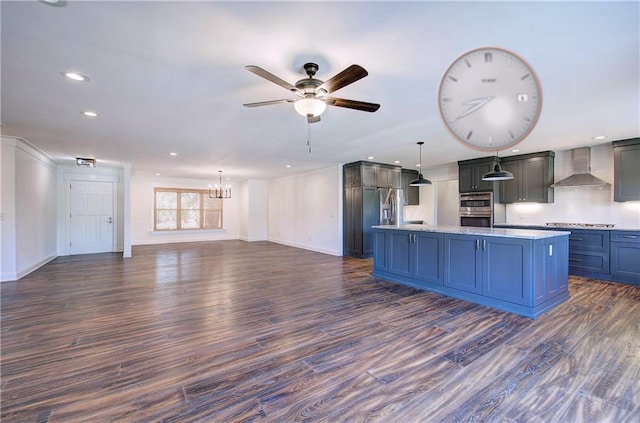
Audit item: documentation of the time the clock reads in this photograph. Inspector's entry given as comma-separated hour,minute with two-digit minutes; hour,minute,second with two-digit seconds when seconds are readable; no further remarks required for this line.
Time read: 8,40
